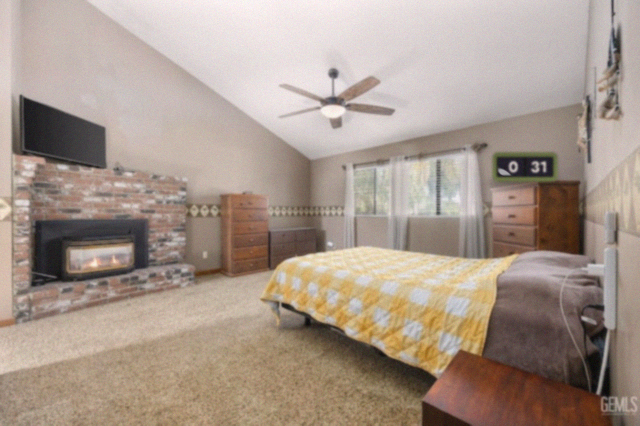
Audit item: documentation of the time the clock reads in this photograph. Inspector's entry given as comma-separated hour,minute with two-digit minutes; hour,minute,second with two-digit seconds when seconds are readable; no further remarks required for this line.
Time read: 0,31
